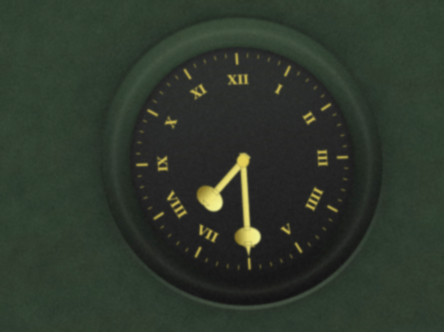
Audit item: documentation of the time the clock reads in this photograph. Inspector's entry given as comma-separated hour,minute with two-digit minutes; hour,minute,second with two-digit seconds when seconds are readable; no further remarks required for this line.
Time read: 7,30
